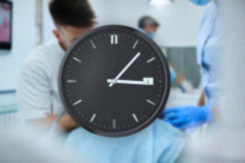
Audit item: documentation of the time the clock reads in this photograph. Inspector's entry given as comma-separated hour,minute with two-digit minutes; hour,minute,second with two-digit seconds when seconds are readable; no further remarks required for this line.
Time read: 3,07
